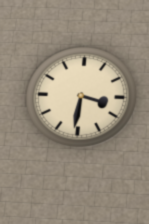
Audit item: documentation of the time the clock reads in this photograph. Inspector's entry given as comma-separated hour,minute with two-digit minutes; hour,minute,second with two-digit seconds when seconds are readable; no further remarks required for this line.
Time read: 3,31
